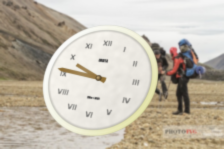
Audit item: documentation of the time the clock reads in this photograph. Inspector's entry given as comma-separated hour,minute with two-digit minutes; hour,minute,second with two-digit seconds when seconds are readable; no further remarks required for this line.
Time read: 9,46
